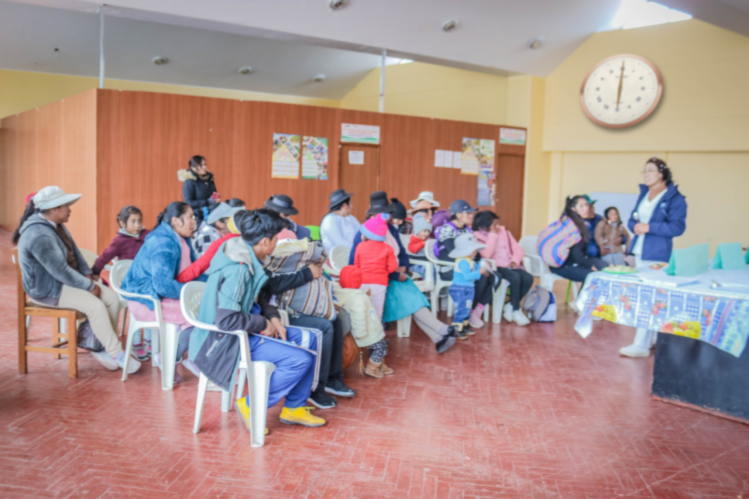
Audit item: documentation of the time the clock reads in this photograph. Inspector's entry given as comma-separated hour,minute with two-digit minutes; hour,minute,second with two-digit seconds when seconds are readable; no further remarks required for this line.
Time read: 6,00
